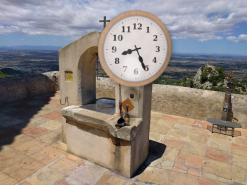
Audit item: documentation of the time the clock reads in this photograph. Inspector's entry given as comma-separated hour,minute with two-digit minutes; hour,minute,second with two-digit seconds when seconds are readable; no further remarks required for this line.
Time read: 8,26
